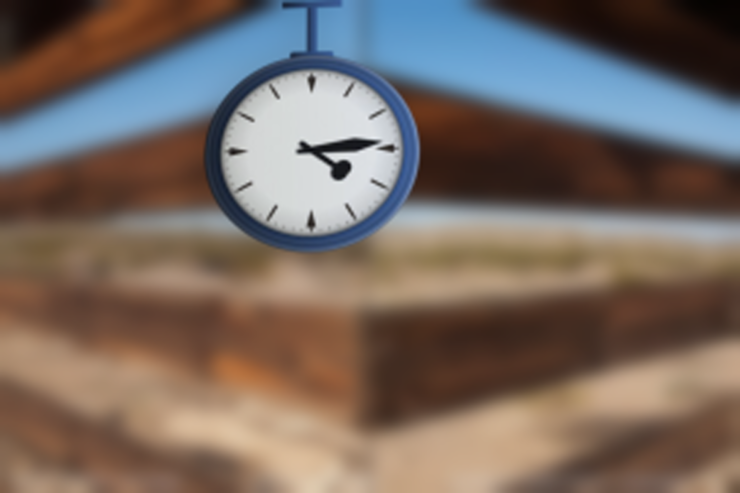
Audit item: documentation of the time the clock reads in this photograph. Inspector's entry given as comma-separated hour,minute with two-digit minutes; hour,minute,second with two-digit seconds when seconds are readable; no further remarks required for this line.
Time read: 4,14
